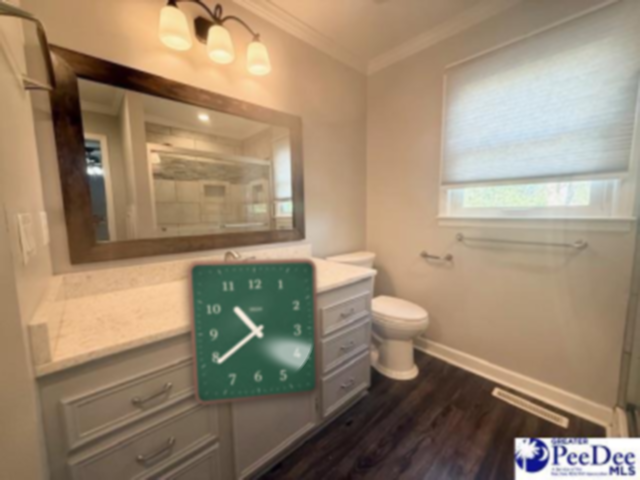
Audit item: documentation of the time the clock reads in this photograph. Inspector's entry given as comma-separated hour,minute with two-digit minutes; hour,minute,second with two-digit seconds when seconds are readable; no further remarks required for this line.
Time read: 10,39
